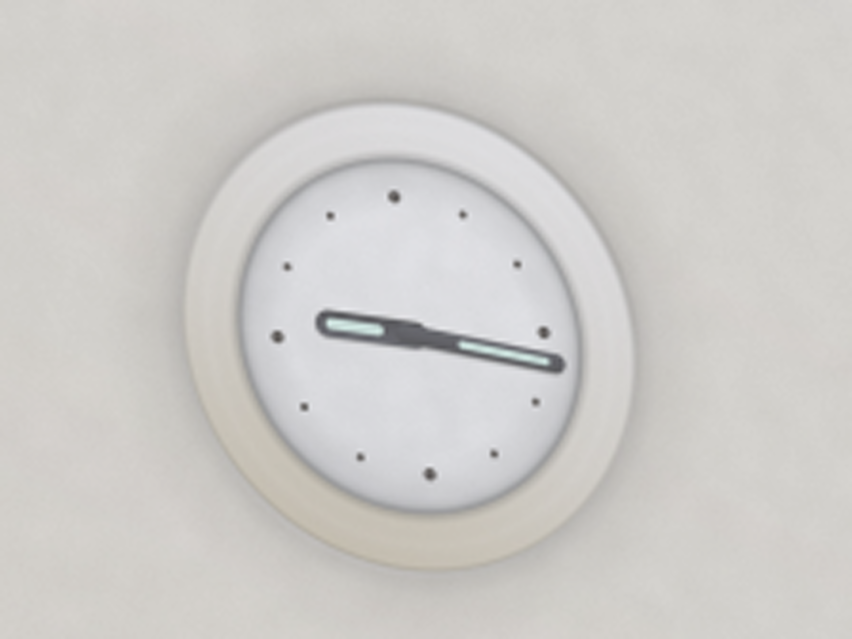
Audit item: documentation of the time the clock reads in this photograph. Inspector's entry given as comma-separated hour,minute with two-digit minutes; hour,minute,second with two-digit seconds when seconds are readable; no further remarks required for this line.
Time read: 9,17
